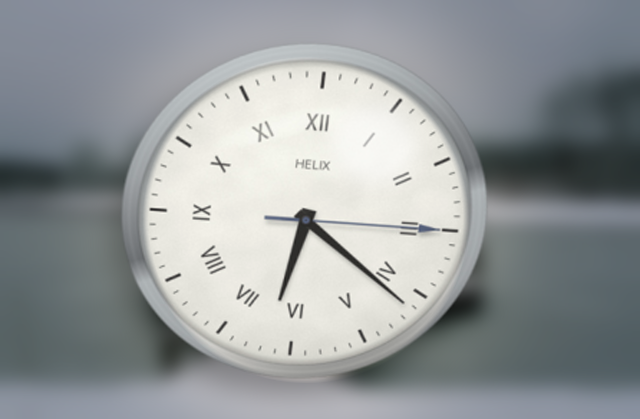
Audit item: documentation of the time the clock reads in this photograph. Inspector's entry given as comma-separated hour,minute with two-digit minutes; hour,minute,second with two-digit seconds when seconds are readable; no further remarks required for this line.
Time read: 6,21,15
